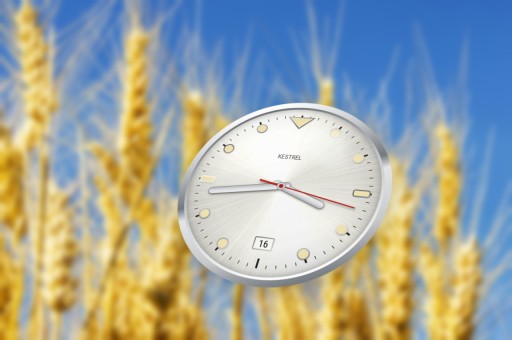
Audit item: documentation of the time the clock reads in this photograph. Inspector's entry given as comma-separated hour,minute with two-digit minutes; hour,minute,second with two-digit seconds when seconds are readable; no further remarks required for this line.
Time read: 3,43,17
